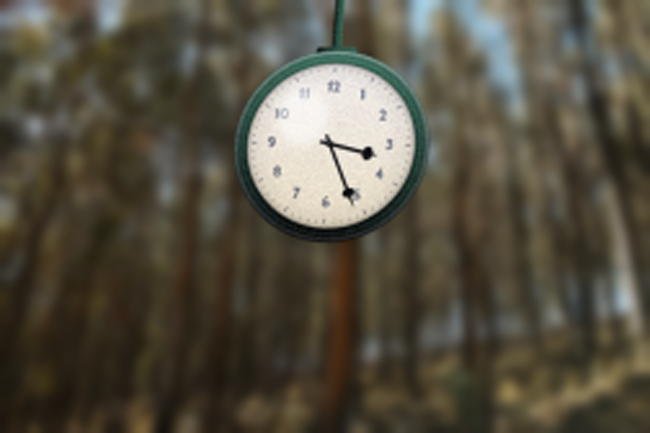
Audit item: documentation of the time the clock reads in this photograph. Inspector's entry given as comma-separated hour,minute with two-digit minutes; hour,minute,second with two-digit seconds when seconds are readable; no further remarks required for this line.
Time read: 3,26
